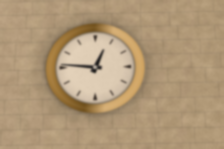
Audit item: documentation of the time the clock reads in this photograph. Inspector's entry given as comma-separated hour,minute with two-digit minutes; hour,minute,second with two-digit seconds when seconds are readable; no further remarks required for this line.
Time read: 12,46
